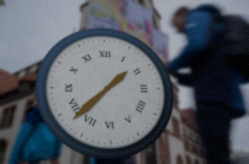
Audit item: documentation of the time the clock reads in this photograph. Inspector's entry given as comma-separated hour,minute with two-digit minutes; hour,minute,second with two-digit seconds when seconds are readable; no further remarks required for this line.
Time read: 1,38
